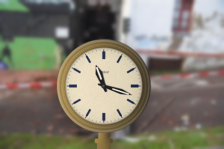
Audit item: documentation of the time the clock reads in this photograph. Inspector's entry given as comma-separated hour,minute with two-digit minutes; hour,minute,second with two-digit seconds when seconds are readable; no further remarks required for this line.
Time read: 11,18
